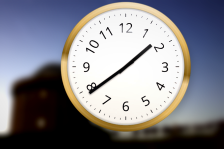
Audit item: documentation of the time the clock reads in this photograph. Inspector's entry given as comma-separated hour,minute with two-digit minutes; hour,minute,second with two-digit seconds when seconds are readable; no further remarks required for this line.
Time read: 1,39
